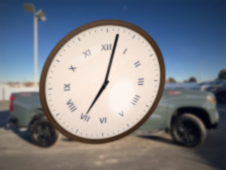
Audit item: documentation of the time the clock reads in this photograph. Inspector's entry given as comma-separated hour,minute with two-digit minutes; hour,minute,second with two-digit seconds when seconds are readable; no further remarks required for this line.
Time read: 7,02
